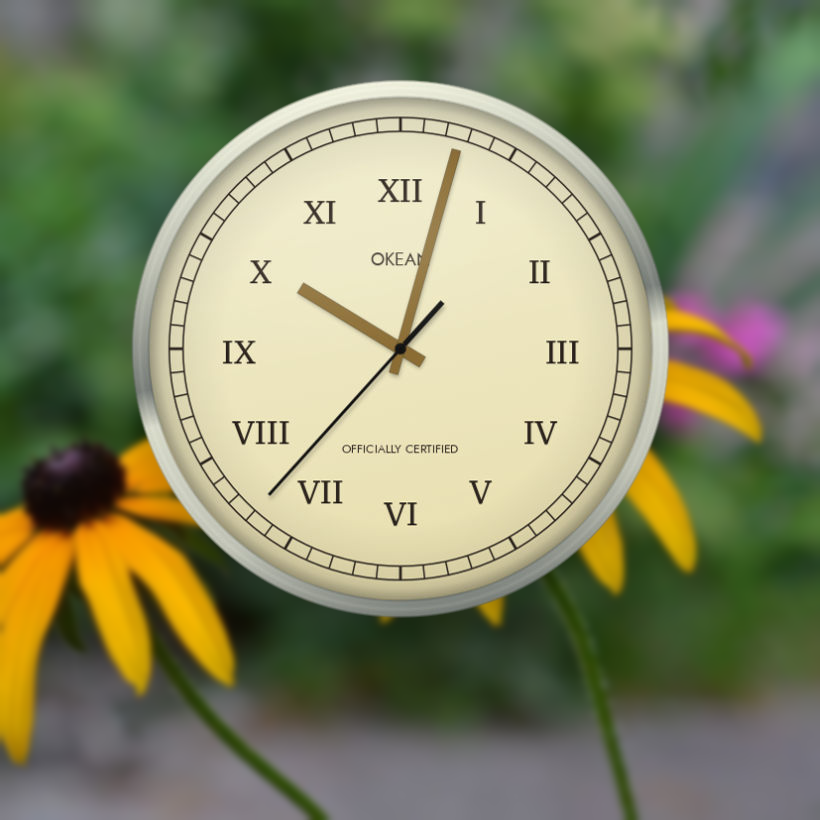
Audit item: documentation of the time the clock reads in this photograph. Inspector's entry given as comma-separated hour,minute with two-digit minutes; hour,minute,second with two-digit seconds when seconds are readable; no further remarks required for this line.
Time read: 10,02,37
